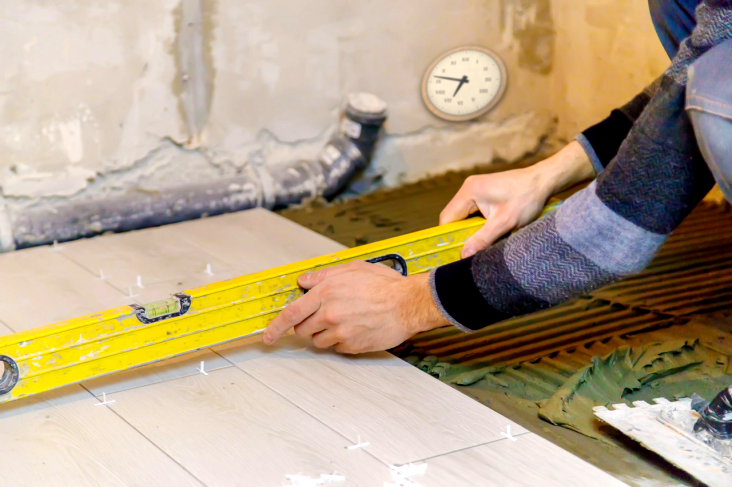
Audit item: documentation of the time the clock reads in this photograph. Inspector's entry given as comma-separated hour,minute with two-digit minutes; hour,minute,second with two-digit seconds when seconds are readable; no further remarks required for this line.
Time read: 6,47
